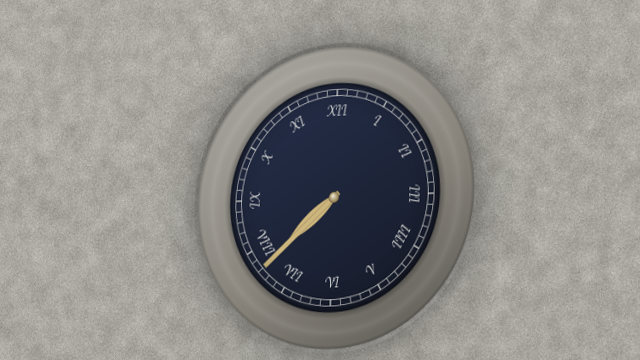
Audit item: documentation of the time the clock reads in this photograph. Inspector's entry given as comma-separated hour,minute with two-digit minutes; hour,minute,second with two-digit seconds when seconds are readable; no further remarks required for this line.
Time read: 7,38
